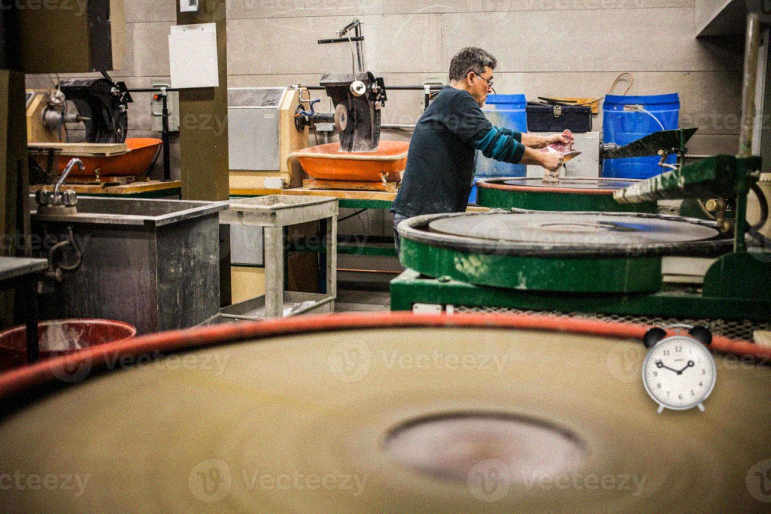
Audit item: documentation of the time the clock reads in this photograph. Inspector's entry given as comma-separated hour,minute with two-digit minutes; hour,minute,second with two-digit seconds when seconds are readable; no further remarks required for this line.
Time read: 1,49
